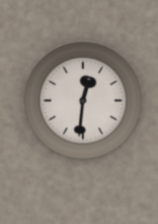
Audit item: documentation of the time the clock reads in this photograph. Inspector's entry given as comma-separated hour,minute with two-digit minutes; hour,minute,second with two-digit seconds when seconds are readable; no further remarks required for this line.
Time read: 12,31
